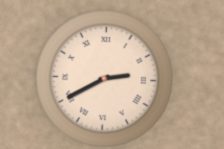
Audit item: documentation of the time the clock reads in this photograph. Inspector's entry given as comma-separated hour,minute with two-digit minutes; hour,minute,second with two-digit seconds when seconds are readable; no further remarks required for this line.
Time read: 2,40
